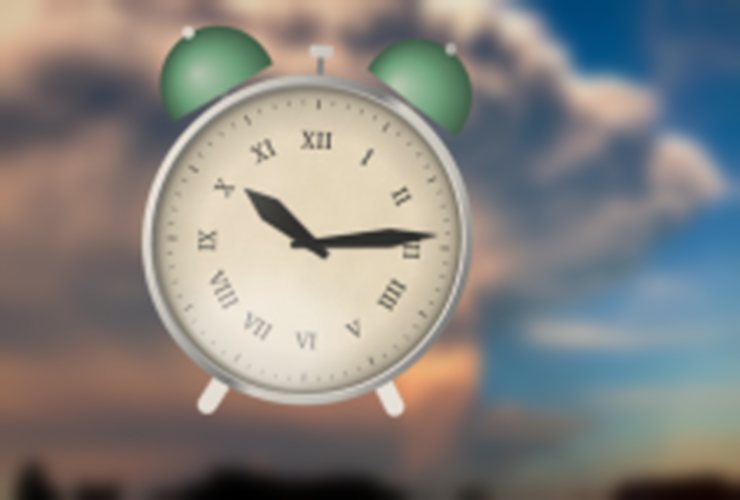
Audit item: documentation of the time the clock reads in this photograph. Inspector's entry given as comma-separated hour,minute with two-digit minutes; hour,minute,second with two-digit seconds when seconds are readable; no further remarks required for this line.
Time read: 10,14
